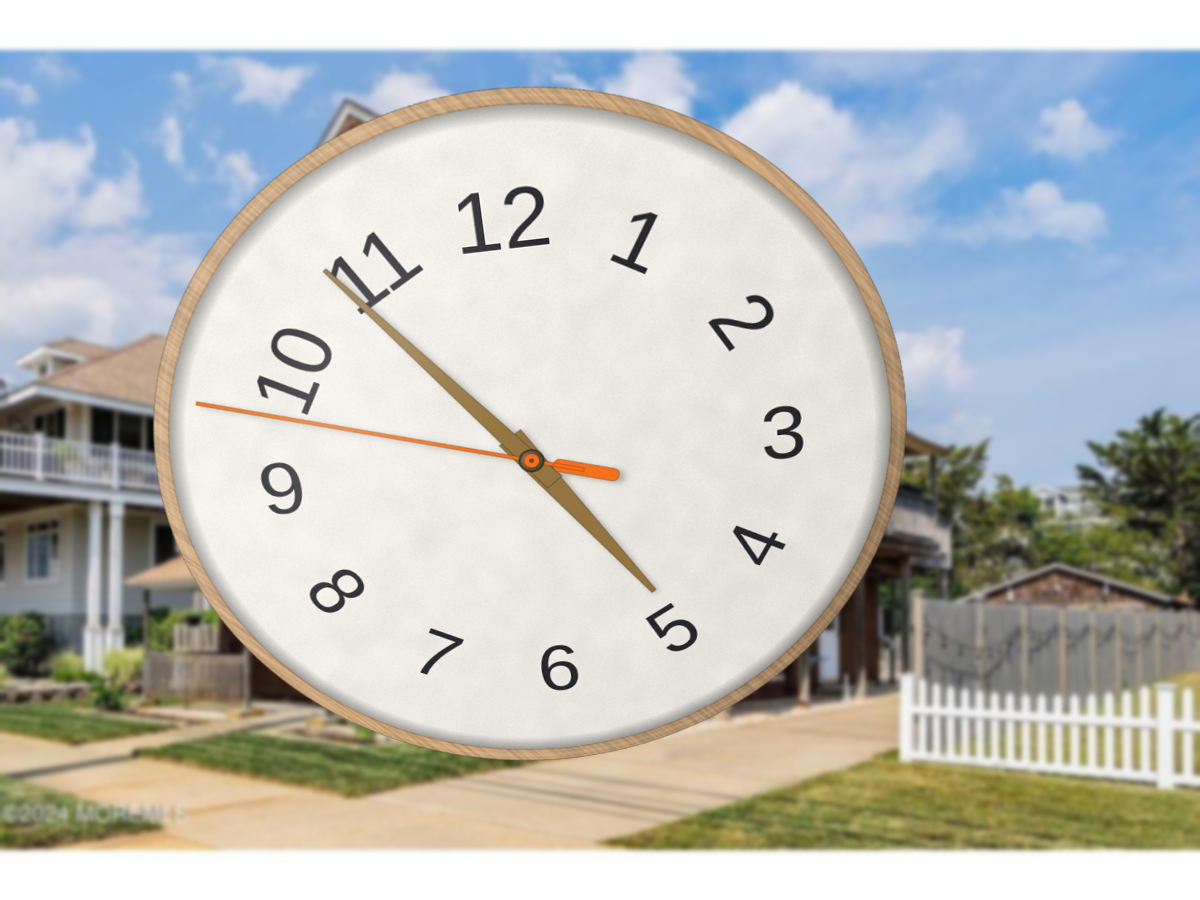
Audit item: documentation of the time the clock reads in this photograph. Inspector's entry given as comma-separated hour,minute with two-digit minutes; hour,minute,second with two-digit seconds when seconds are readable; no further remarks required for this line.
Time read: 4,53,48
